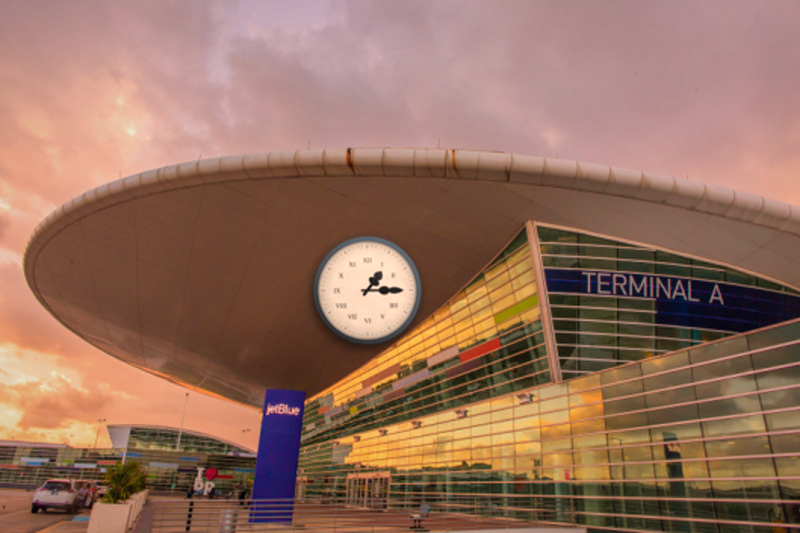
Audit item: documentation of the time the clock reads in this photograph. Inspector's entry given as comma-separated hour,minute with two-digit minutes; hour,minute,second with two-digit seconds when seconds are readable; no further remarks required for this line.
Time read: 1,15
